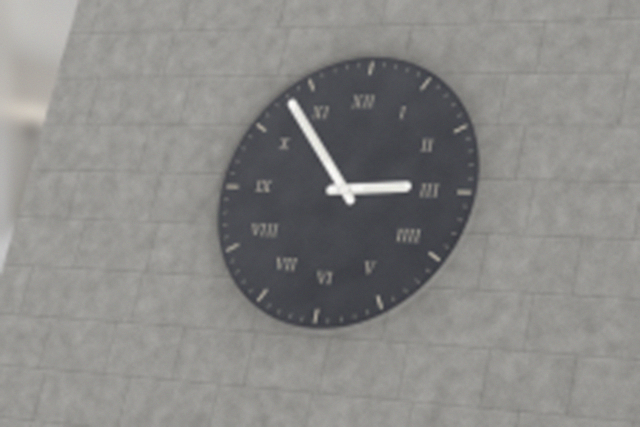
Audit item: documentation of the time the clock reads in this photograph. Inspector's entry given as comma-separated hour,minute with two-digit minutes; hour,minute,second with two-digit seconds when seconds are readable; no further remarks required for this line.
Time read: 2,53
